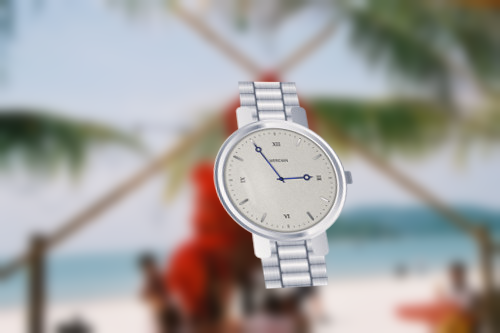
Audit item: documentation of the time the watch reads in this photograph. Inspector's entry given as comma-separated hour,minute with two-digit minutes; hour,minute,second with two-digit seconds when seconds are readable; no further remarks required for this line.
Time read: 2,55
